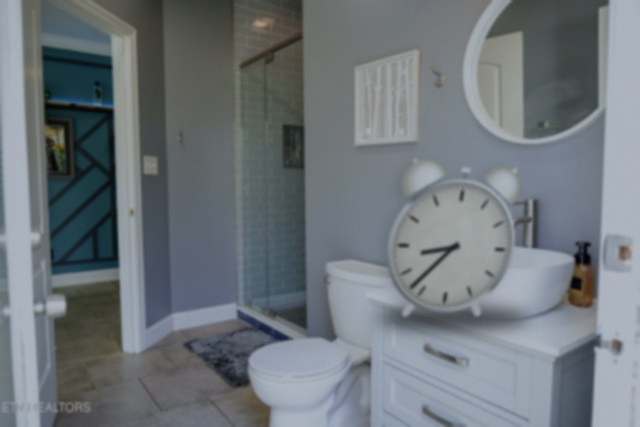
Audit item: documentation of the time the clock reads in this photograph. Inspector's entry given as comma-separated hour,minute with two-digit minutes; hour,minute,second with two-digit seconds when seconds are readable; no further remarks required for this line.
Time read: 8,37
